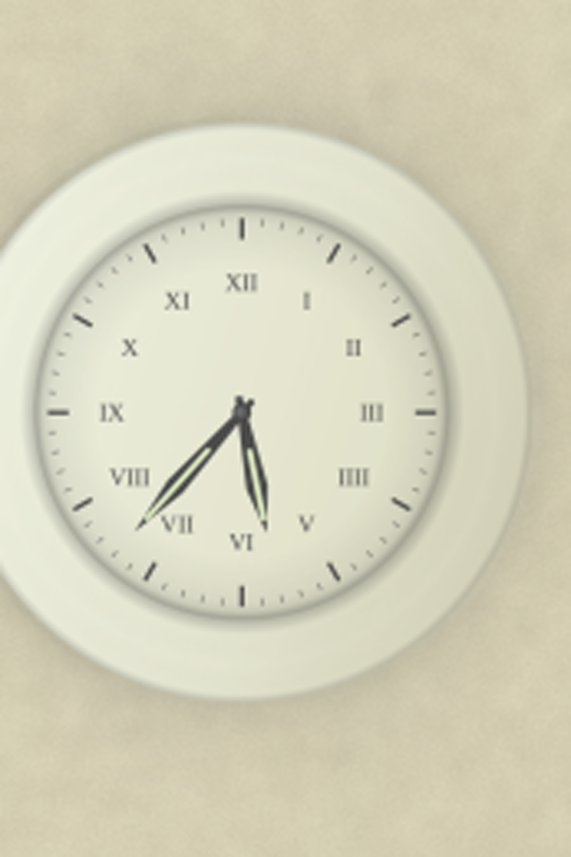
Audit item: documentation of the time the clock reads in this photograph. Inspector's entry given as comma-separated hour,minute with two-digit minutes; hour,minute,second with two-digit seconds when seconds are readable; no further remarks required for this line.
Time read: 5,37
